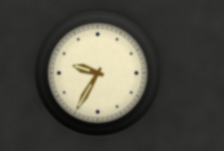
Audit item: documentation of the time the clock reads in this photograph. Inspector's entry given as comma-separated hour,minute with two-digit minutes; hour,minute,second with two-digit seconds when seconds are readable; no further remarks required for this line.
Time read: 9,35
